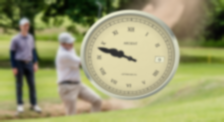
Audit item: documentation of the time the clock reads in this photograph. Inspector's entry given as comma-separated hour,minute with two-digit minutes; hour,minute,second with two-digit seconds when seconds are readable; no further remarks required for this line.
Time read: 9,48
